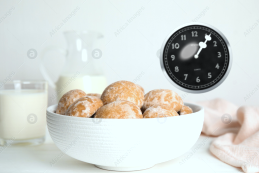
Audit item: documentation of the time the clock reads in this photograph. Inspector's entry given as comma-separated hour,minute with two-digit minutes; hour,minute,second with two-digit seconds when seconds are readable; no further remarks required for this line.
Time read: 1,06
